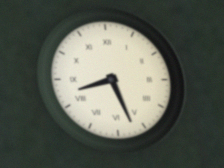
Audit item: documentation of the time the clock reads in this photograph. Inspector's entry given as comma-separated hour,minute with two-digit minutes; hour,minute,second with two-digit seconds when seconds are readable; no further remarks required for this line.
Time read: 8,27
